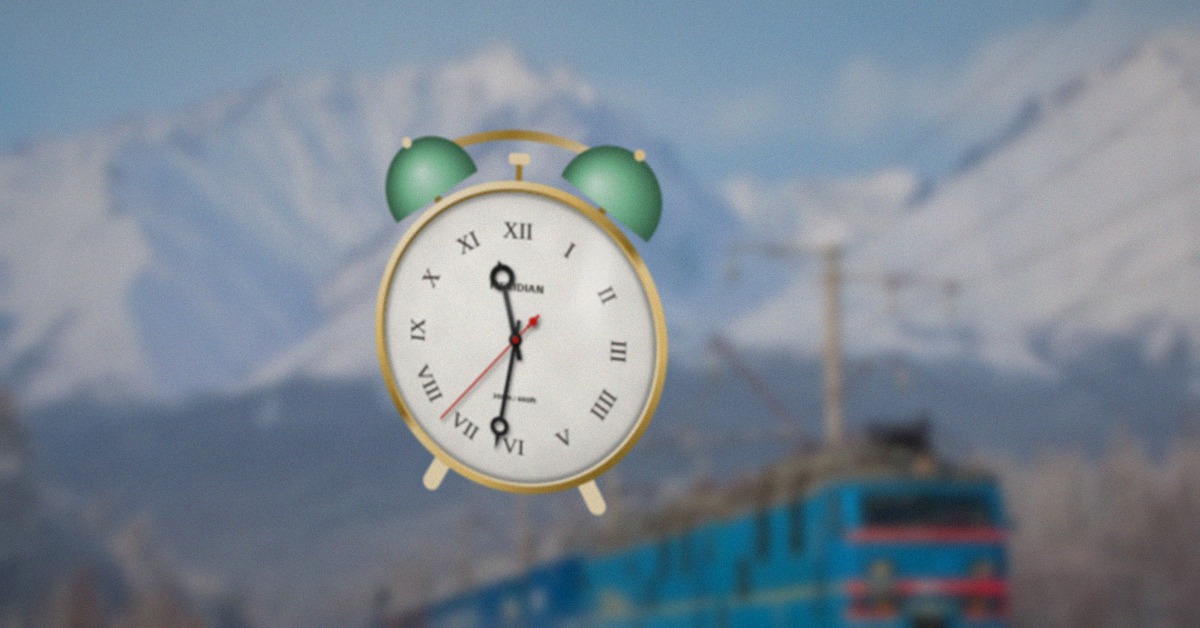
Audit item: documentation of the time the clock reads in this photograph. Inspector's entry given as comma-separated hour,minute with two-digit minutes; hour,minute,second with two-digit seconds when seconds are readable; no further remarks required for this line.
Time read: 11,31,37
